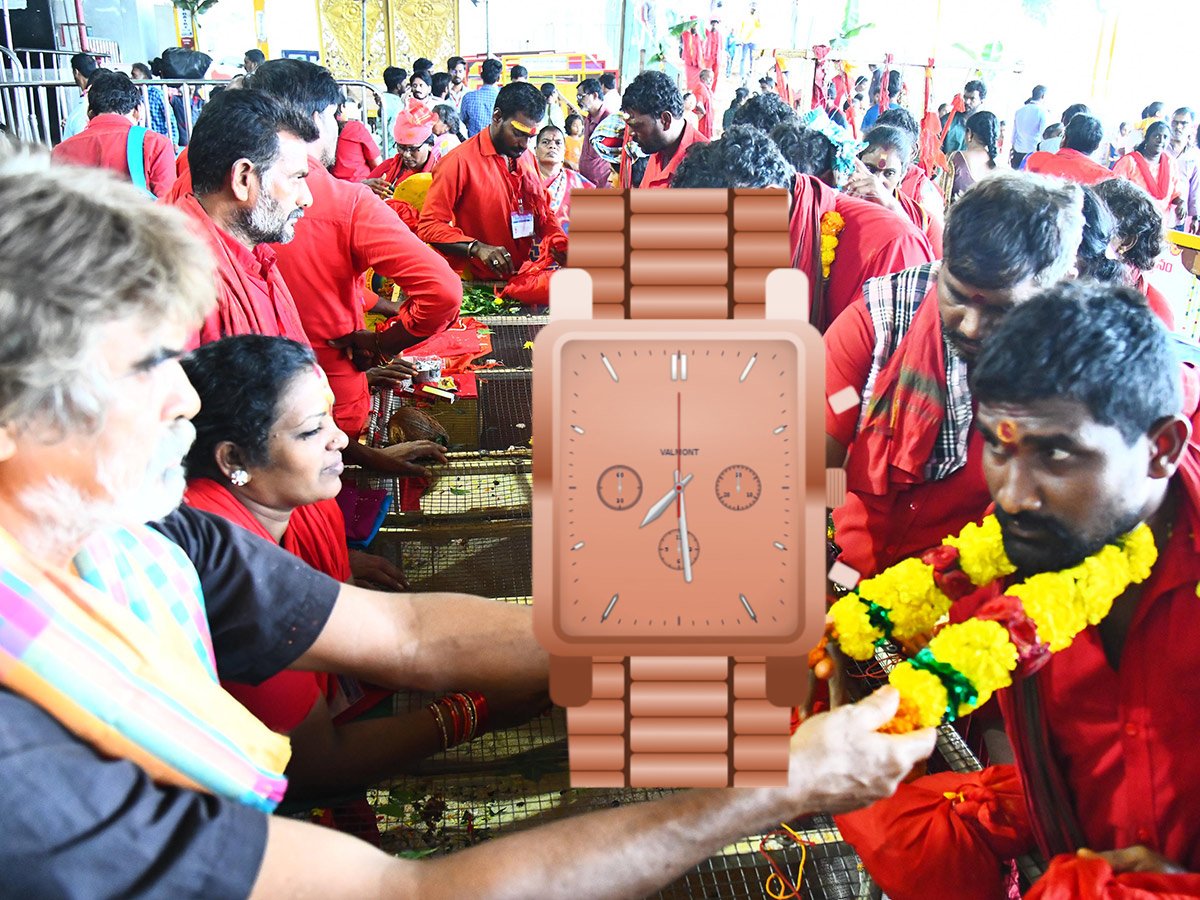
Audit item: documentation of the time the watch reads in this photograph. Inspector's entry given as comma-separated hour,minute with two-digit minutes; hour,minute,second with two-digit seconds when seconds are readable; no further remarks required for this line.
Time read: 7,29
